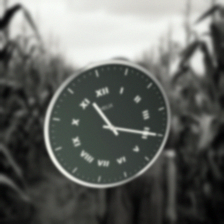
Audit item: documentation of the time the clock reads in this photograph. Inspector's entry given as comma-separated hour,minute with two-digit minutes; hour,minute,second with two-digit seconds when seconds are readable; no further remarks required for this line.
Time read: 11,20
